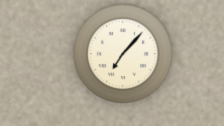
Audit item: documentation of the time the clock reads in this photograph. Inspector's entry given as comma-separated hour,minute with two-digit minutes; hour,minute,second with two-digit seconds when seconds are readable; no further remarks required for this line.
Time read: 7,07
